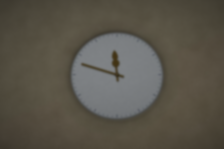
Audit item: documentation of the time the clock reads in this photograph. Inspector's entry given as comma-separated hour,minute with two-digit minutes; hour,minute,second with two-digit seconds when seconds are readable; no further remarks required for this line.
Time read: 11,48
